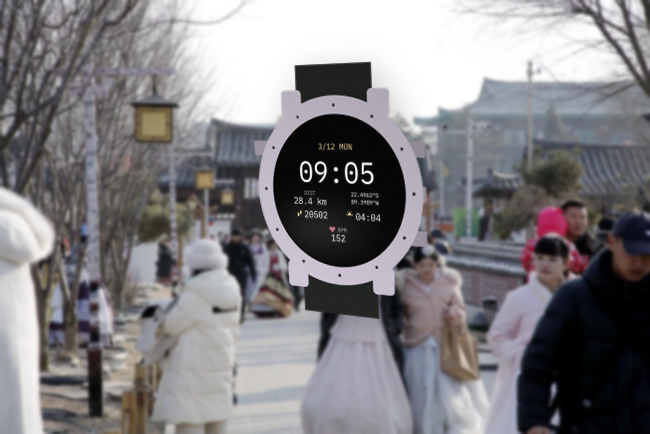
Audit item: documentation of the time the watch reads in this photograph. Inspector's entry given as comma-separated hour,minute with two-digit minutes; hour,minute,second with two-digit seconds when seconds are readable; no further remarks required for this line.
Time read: 9,05
